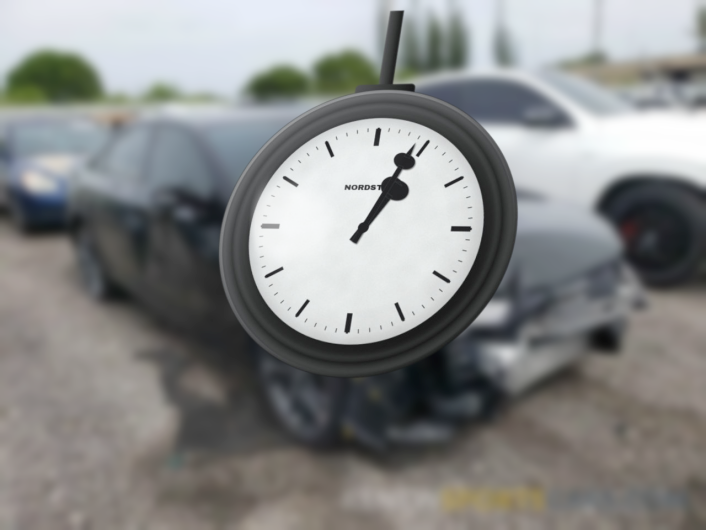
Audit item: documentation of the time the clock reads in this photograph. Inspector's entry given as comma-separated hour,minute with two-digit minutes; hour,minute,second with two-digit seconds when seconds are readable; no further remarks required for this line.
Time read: 1,04
